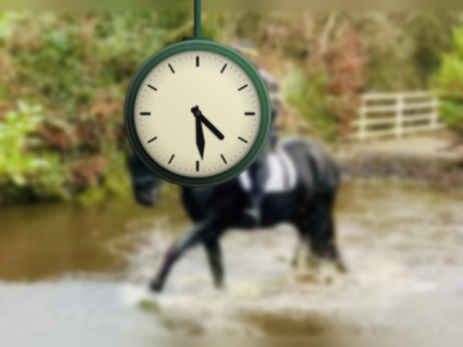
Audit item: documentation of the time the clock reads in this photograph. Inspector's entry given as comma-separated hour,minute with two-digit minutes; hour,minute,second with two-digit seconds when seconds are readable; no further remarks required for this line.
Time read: 4,29
